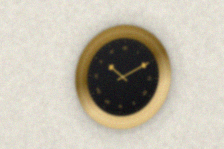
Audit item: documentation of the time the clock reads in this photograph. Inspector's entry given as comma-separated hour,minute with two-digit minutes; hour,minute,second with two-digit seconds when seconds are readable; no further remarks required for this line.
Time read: 10,10
